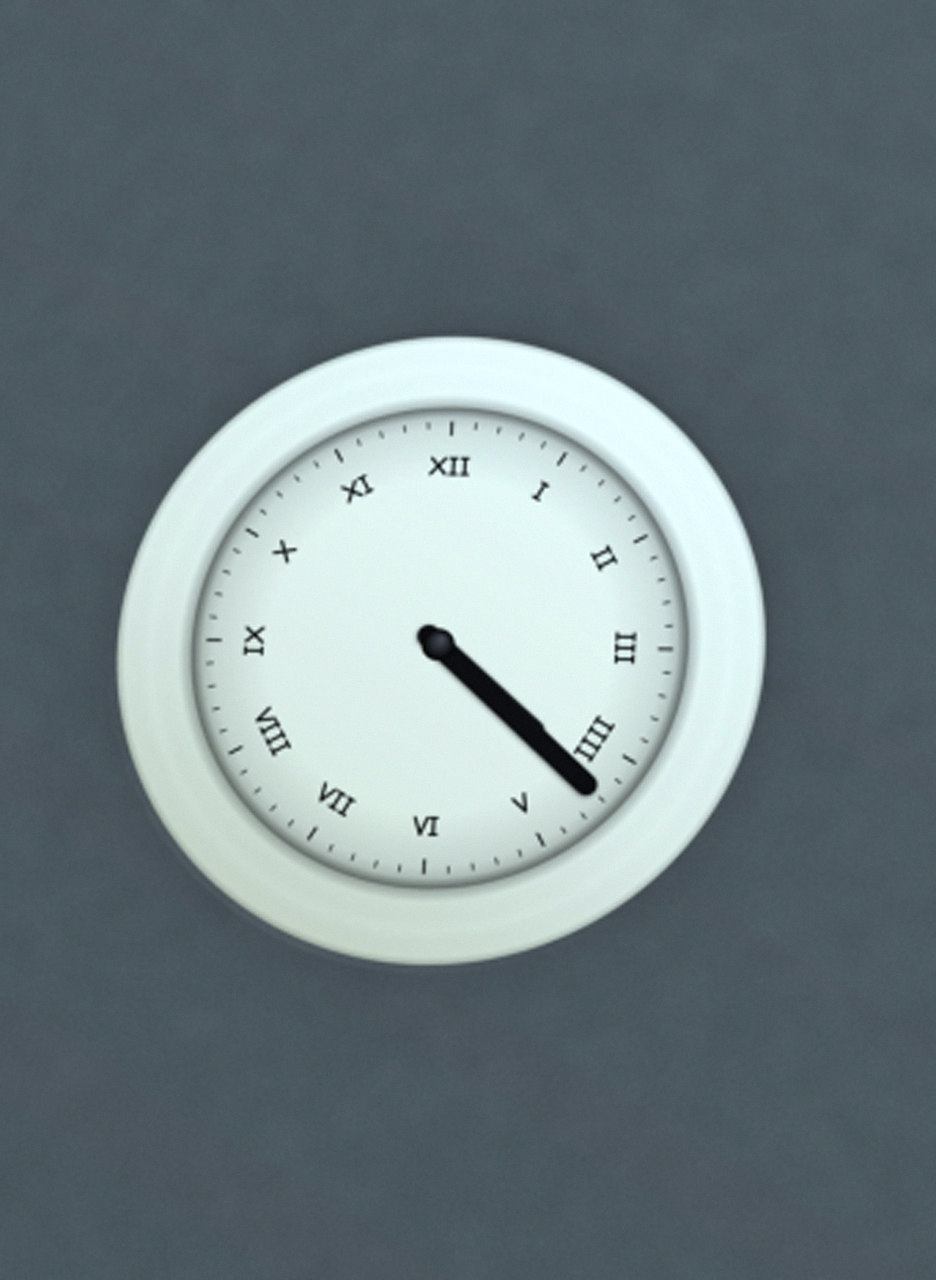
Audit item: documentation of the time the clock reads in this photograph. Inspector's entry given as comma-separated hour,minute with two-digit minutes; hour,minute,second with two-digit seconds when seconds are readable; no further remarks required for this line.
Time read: 4,22
